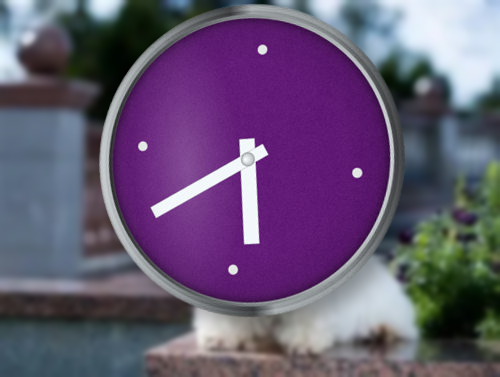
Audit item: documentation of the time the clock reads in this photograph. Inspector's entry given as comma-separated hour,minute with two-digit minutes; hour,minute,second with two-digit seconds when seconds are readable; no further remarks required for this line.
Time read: 5,39
